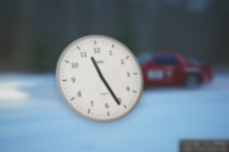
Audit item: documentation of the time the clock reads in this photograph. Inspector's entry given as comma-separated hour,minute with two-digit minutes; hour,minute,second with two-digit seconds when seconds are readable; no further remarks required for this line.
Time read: 11,26
